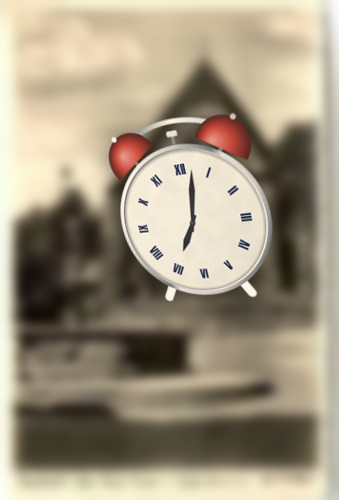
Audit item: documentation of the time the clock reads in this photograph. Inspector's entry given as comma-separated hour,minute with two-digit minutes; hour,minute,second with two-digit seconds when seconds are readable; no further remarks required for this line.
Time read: 7,02
